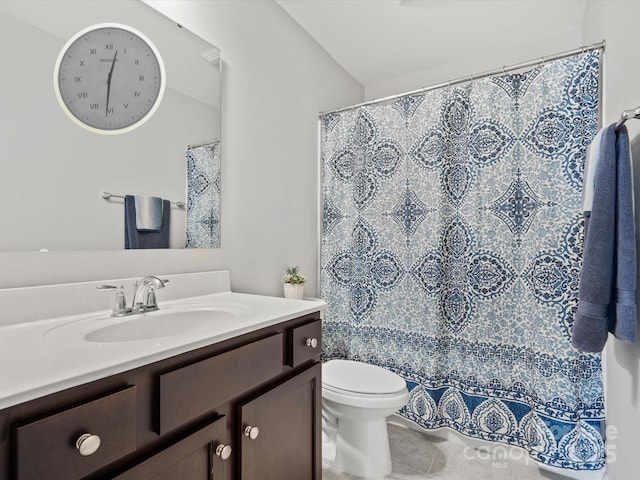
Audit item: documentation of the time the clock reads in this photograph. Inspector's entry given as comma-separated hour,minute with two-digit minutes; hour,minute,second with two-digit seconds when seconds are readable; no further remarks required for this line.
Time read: 12,31
